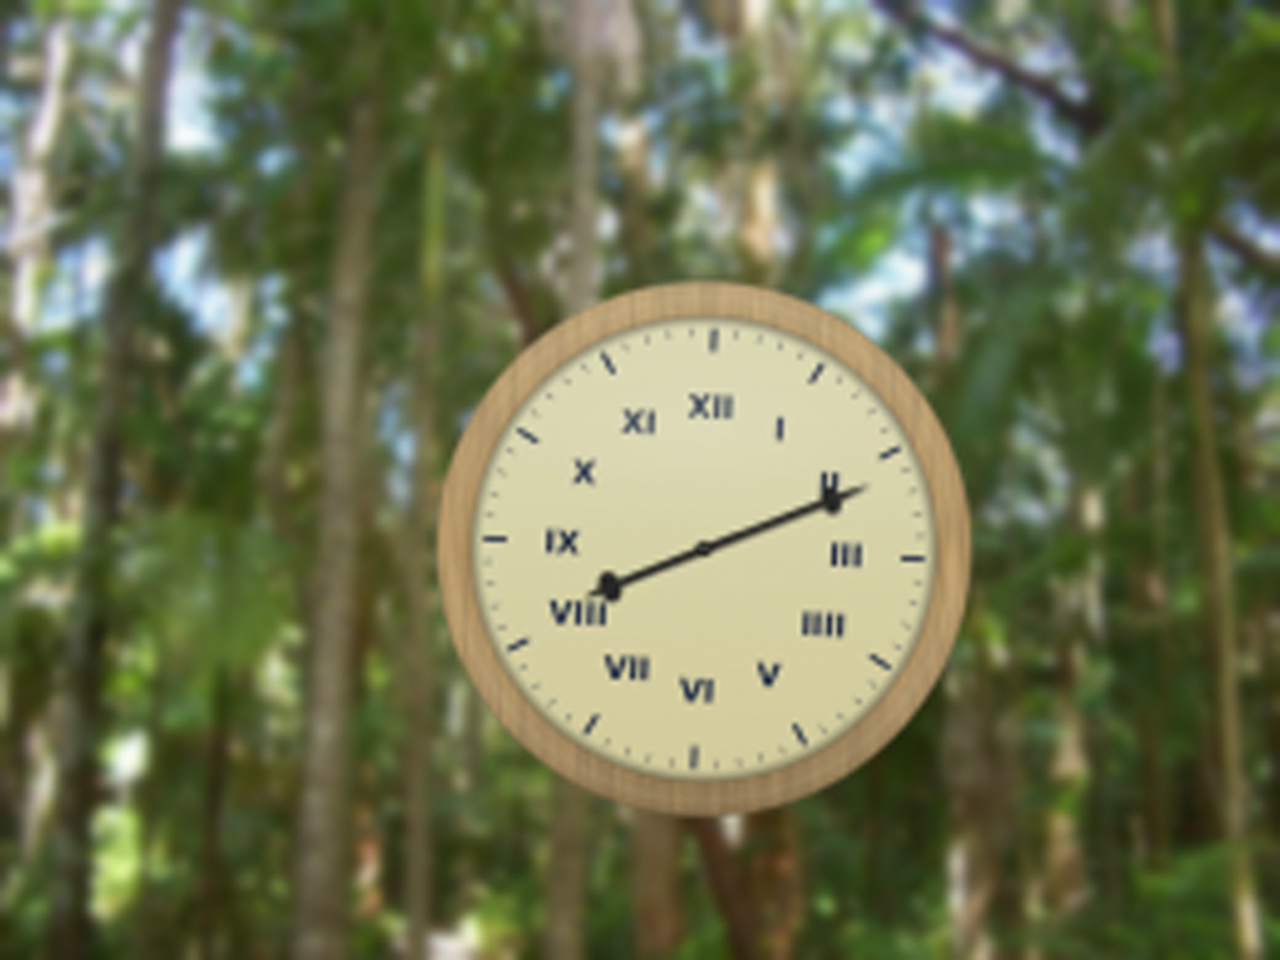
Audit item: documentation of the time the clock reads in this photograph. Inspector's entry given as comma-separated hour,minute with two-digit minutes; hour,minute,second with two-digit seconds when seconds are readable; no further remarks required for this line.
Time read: 8,11
